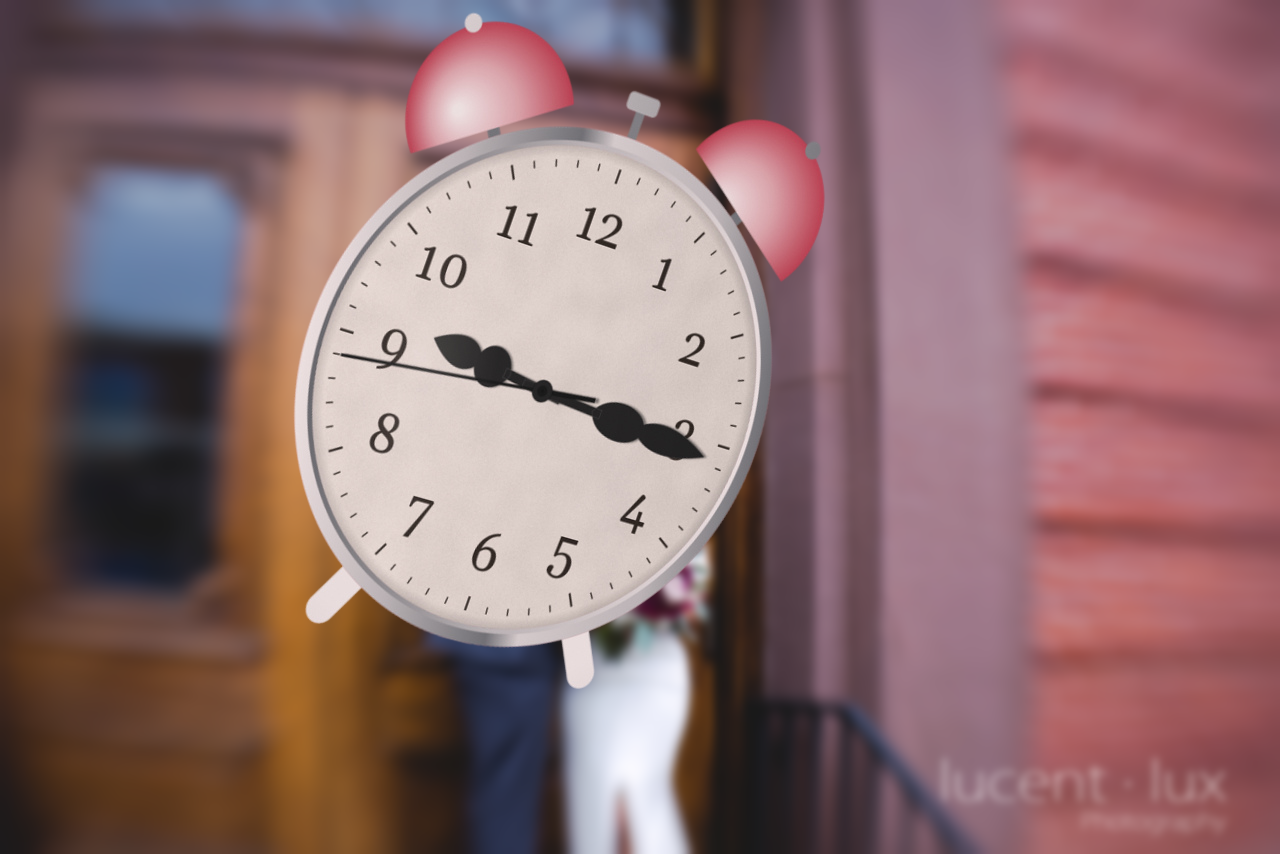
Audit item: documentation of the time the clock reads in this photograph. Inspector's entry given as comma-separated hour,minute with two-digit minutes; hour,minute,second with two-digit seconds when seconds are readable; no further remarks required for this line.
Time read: 9,15,44
